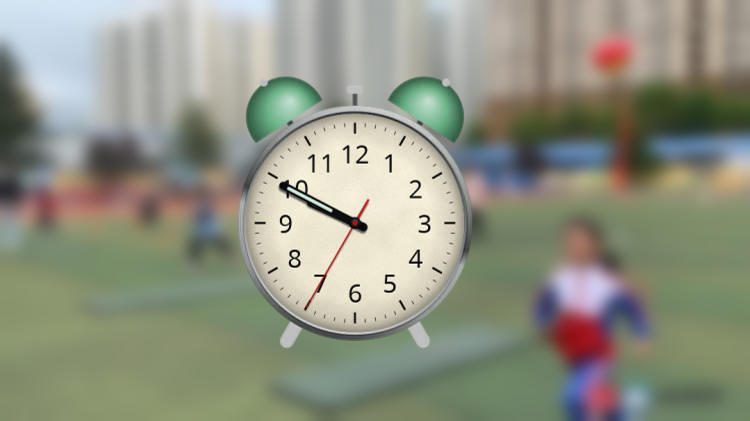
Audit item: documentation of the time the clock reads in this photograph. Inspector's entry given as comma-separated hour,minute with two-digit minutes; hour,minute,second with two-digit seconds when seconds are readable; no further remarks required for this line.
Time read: 9,49,35
